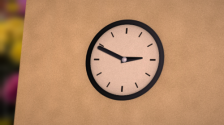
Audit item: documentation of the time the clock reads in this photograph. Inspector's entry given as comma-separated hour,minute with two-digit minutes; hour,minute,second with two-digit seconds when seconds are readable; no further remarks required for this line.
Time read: 2,49
